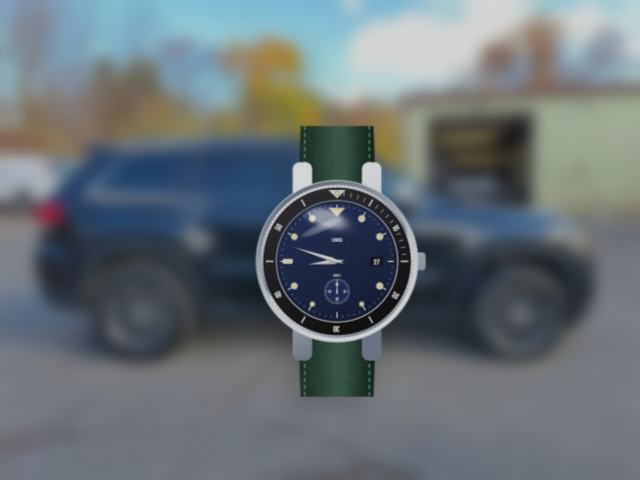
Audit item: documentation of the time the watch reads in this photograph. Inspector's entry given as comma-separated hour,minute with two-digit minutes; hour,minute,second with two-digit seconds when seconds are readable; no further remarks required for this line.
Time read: 8,48
